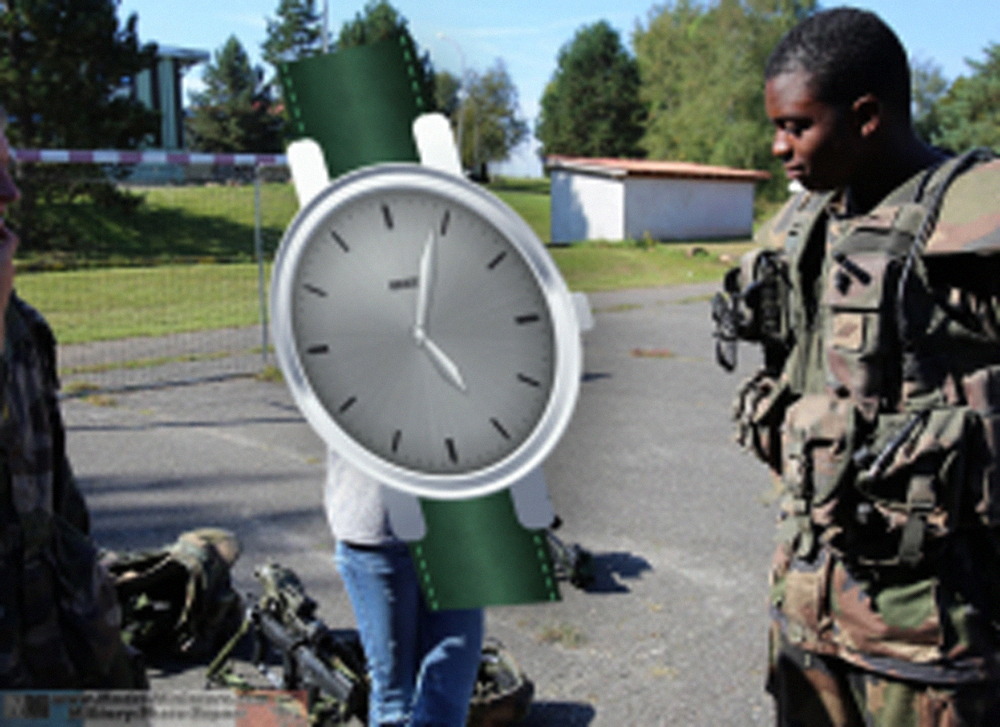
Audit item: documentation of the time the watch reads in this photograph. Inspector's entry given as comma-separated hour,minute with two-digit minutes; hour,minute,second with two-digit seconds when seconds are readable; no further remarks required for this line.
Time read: 5,04
